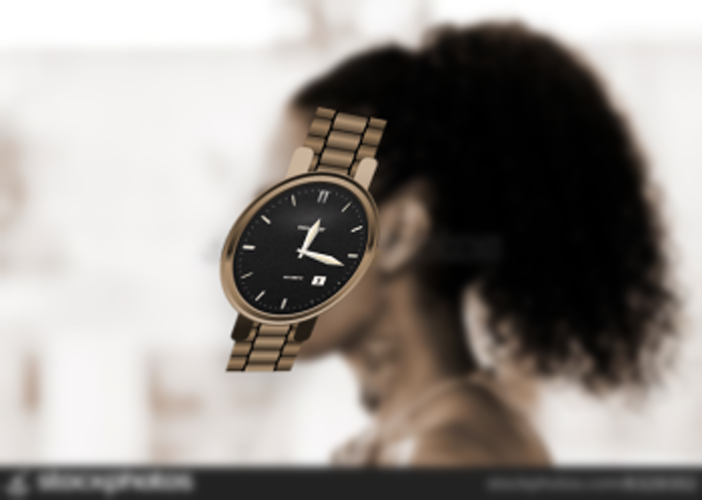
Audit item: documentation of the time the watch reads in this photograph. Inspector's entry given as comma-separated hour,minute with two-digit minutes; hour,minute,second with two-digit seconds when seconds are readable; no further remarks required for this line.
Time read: 12,17
